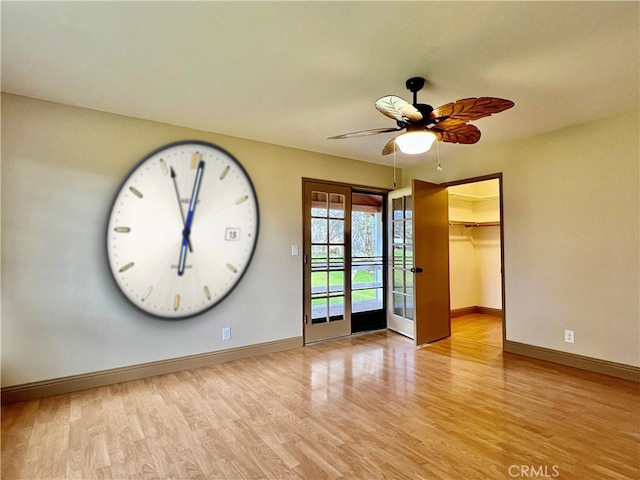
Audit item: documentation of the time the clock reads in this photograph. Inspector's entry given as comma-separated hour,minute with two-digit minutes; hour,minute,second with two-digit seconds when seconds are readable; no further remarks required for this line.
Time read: 6,00,56
